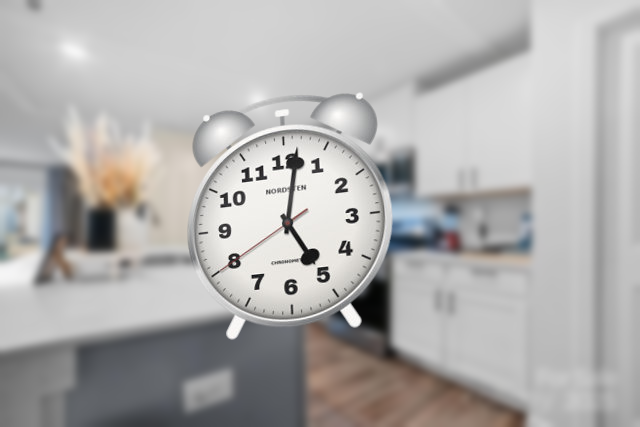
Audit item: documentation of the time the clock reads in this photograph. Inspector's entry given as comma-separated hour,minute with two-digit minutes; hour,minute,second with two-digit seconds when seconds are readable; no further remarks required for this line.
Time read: 5,01,40
